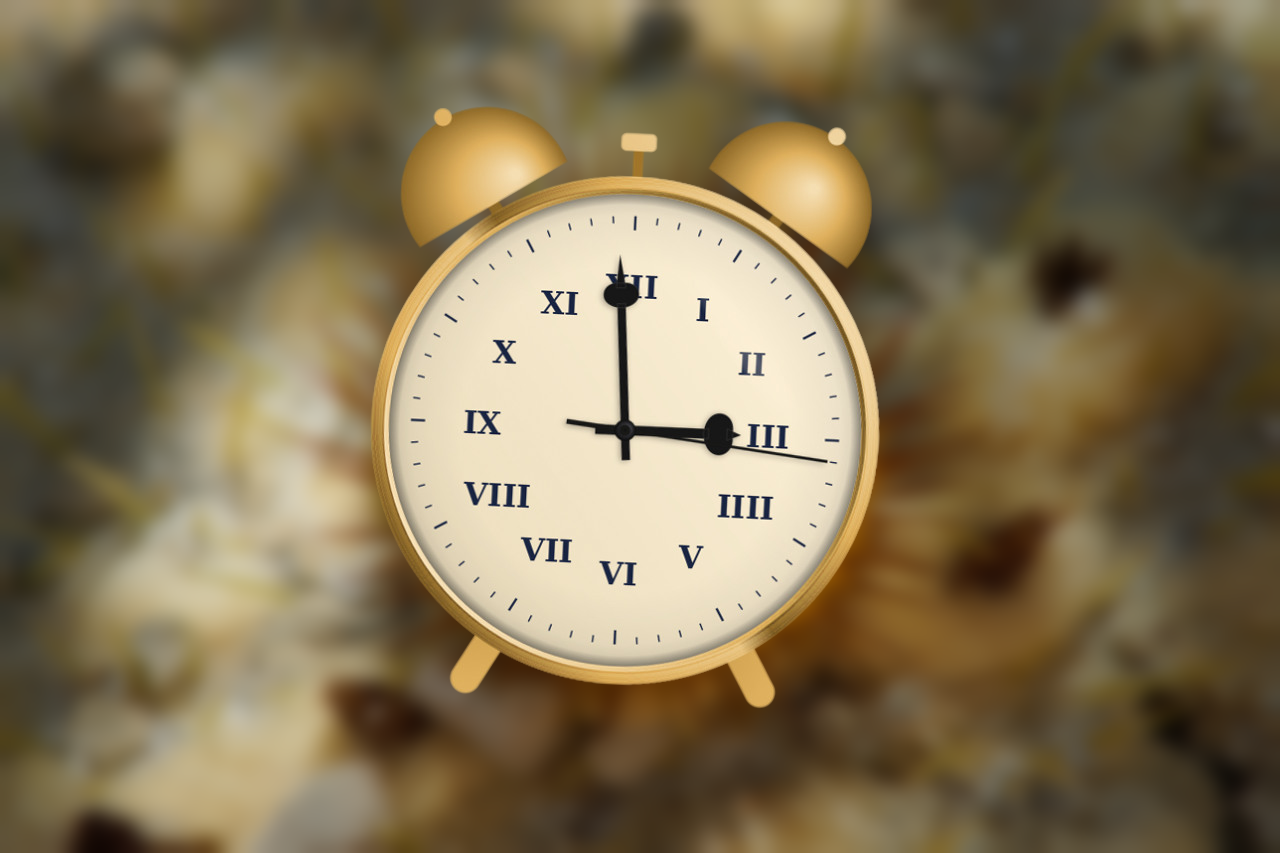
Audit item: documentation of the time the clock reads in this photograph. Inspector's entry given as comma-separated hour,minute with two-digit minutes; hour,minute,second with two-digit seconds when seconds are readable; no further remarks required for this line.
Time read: 2,59,16
